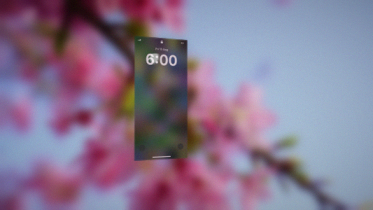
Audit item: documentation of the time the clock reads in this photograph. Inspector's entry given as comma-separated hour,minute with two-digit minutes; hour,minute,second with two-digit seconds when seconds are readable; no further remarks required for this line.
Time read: 6,00
